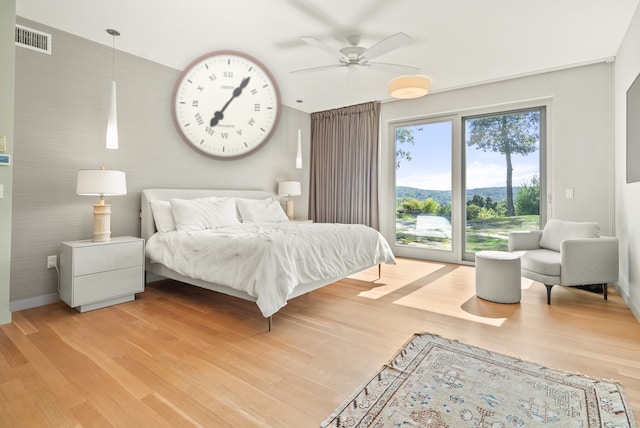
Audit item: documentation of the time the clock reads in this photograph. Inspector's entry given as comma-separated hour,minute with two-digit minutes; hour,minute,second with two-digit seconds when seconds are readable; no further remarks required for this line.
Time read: 7,06
